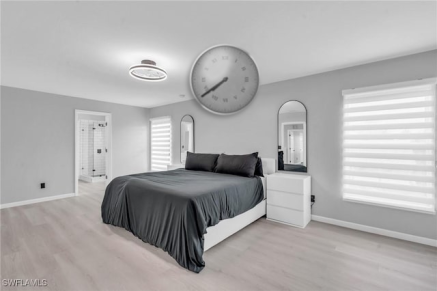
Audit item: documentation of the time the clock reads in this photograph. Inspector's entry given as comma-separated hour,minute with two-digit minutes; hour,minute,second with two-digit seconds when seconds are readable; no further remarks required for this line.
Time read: 7,39
